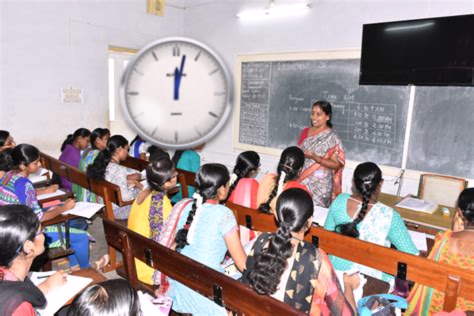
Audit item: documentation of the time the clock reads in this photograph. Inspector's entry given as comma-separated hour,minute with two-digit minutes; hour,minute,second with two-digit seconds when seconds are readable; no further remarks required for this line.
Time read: 12,02
